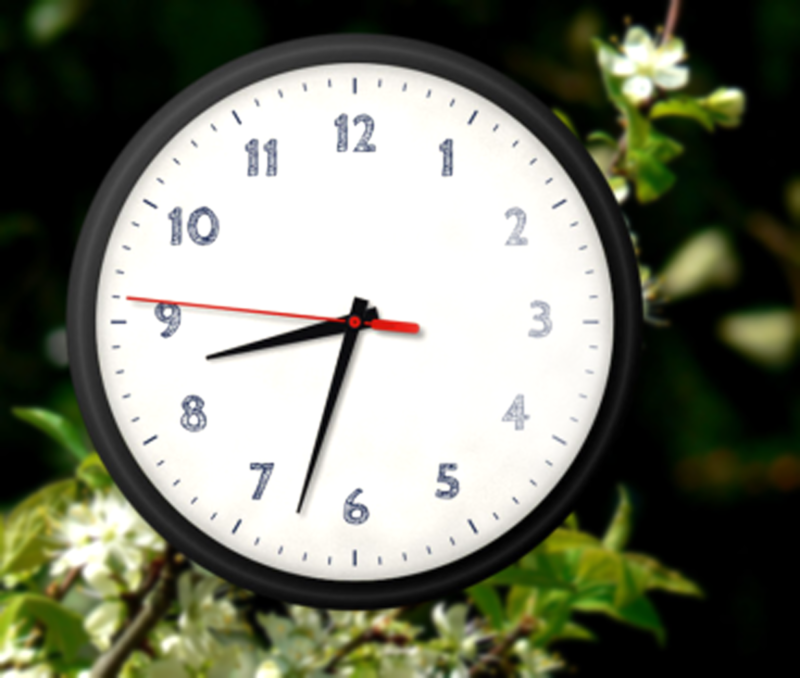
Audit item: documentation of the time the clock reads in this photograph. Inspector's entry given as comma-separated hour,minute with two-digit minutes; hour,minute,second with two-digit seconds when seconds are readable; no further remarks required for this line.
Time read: 8,32,46
